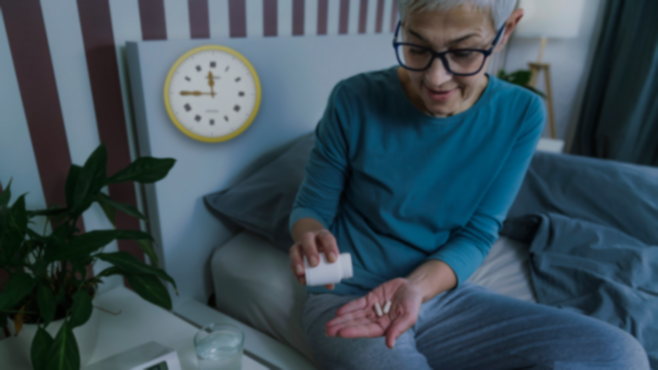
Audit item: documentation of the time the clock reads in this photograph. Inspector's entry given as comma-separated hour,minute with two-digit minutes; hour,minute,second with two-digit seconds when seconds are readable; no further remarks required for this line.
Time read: 11,45
